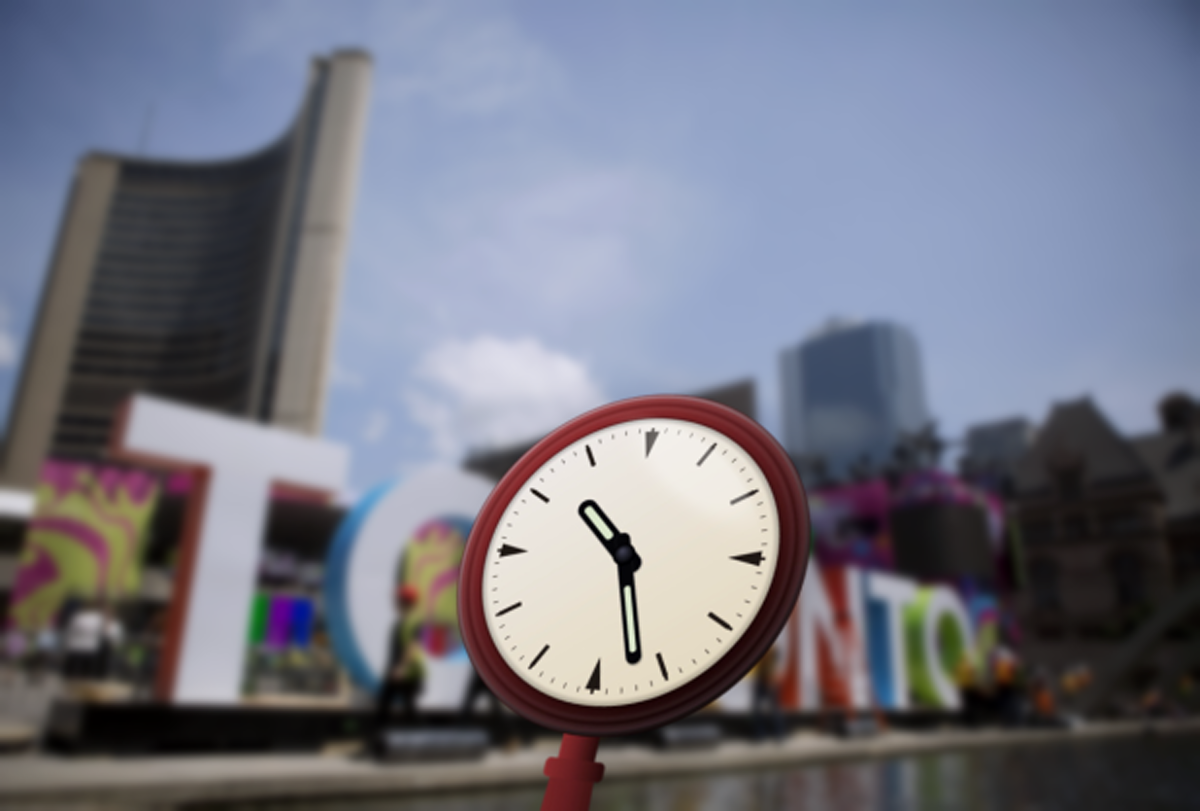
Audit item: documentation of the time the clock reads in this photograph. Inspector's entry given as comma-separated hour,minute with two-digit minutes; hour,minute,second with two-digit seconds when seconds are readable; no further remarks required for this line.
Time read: 10,27
